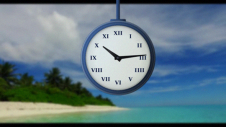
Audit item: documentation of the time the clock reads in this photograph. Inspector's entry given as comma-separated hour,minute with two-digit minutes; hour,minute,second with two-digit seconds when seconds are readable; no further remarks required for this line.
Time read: 10,14
